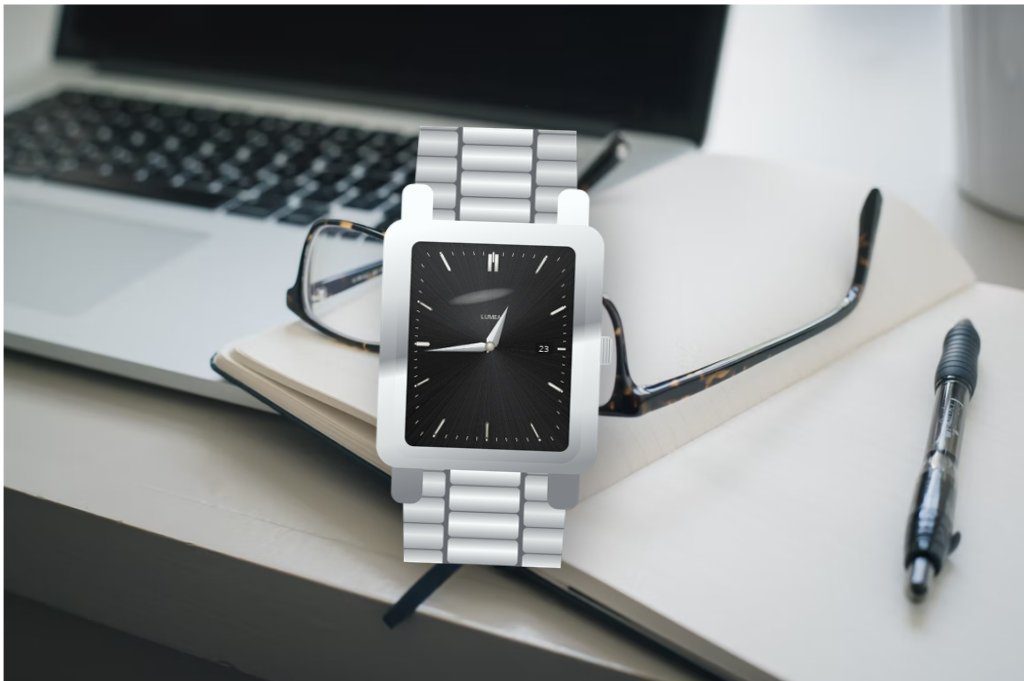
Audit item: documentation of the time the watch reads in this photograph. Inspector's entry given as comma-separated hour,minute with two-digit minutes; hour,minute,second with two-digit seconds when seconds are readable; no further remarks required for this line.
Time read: 12,44
